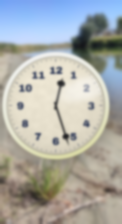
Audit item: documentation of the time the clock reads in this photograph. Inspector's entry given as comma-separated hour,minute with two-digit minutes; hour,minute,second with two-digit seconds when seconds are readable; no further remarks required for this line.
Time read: 12,27
